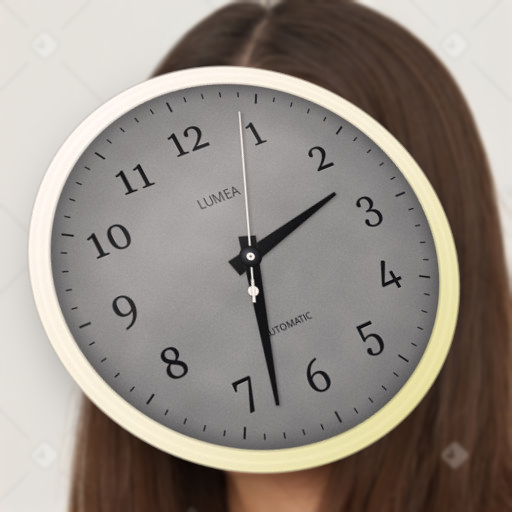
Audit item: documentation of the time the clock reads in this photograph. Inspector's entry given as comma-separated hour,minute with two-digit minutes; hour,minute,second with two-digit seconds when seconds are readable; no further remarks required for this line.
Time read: 2,33,04
